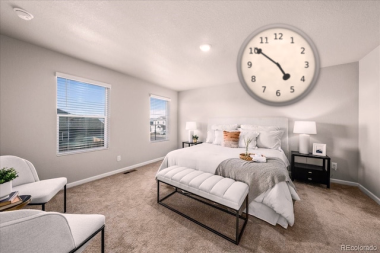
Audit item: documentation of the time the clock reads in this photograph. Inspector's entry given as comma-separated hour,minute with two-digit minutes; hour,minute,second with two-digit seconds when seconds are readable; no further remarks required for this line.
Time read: 4,51
